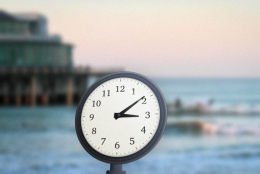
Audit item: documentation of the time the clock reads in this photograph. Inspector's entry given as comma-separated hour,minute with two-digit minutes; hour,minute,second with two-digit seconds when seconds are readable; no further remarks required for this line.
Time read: 3,09
